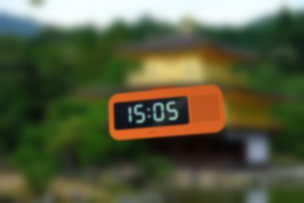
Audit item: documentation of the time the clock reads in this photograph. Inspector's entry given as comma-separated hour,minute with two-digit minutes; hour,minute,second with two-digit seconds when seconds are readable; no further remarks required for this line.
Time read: 15,05
